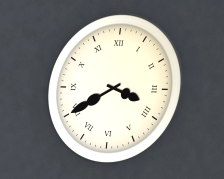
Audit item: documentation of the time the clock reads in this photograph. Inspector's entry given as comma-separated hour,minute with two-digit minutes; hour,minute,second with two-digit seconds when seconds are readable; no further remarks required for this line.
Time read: 3,40
